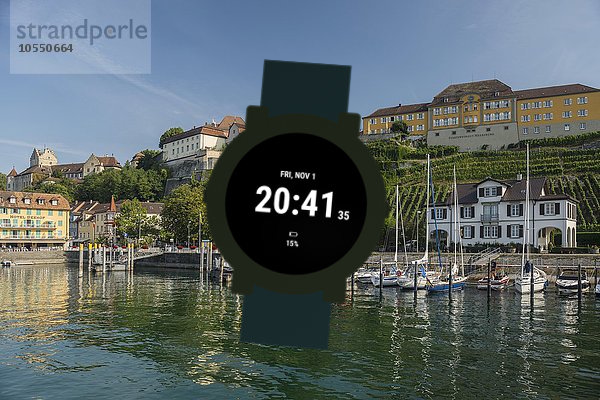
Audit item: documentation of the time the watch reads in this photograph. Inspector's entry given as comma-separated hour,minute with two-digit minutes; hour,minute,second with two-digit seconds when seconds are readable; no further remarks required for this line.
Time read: 20,41,35
